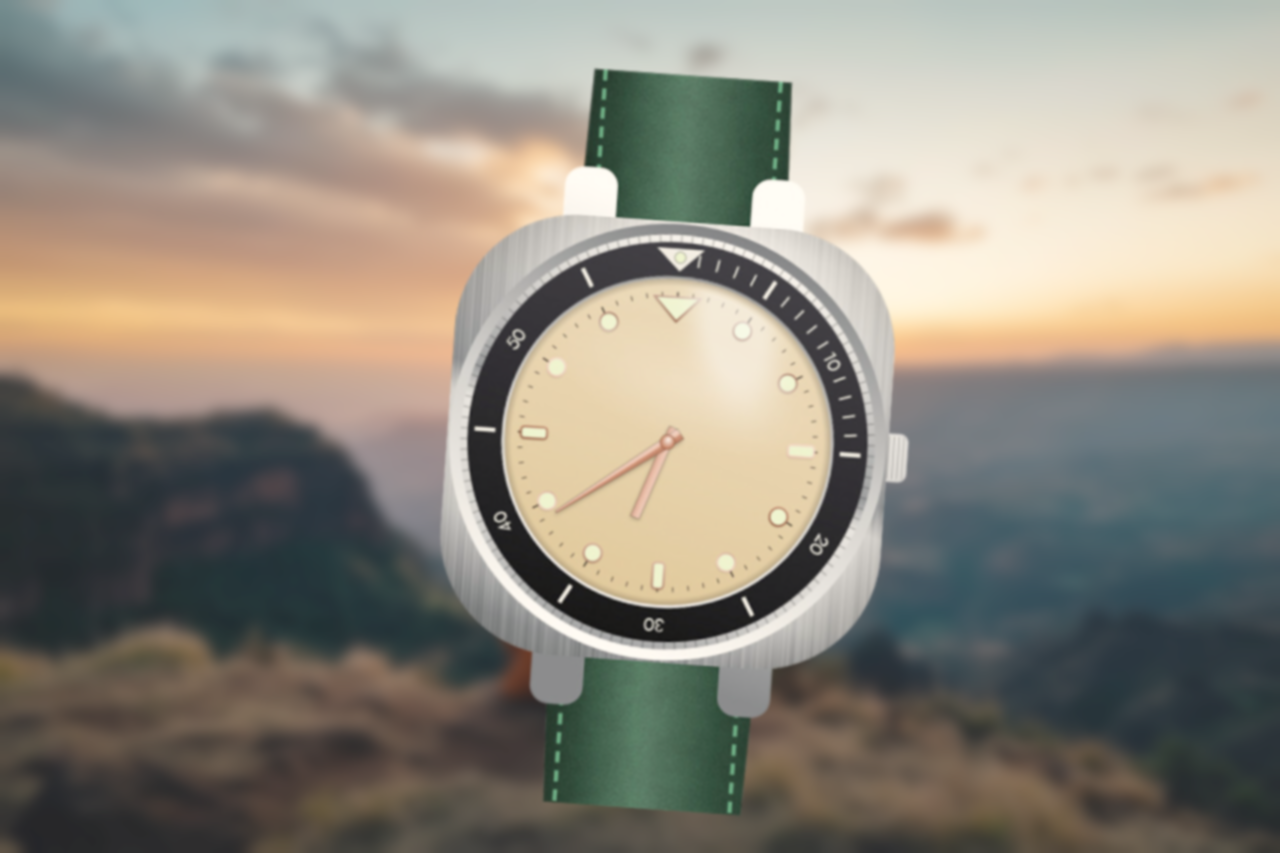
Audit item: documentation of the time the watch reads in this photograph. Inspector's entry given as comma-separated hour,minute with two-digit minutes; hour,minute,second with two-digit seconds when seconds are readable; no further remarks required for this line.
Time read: 6,39
